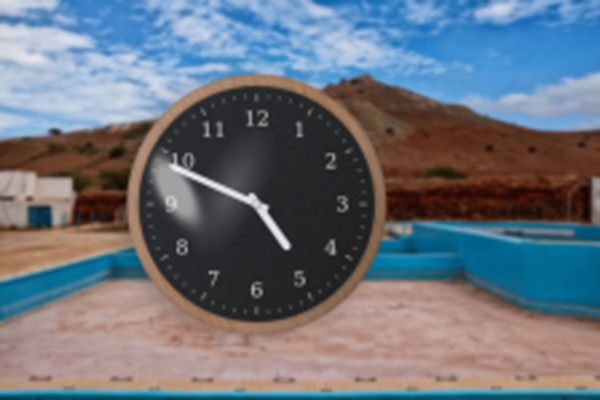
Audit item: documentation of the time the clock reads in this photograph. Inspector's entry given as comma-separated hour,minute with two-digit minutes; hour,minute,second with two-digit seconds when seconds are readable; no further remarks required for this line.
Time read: 4,49
